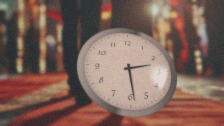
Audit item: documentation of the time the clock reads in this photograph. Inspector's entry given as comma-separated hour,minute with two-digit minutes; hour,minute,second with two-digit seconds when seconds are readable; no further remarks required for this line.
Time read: 2,29
